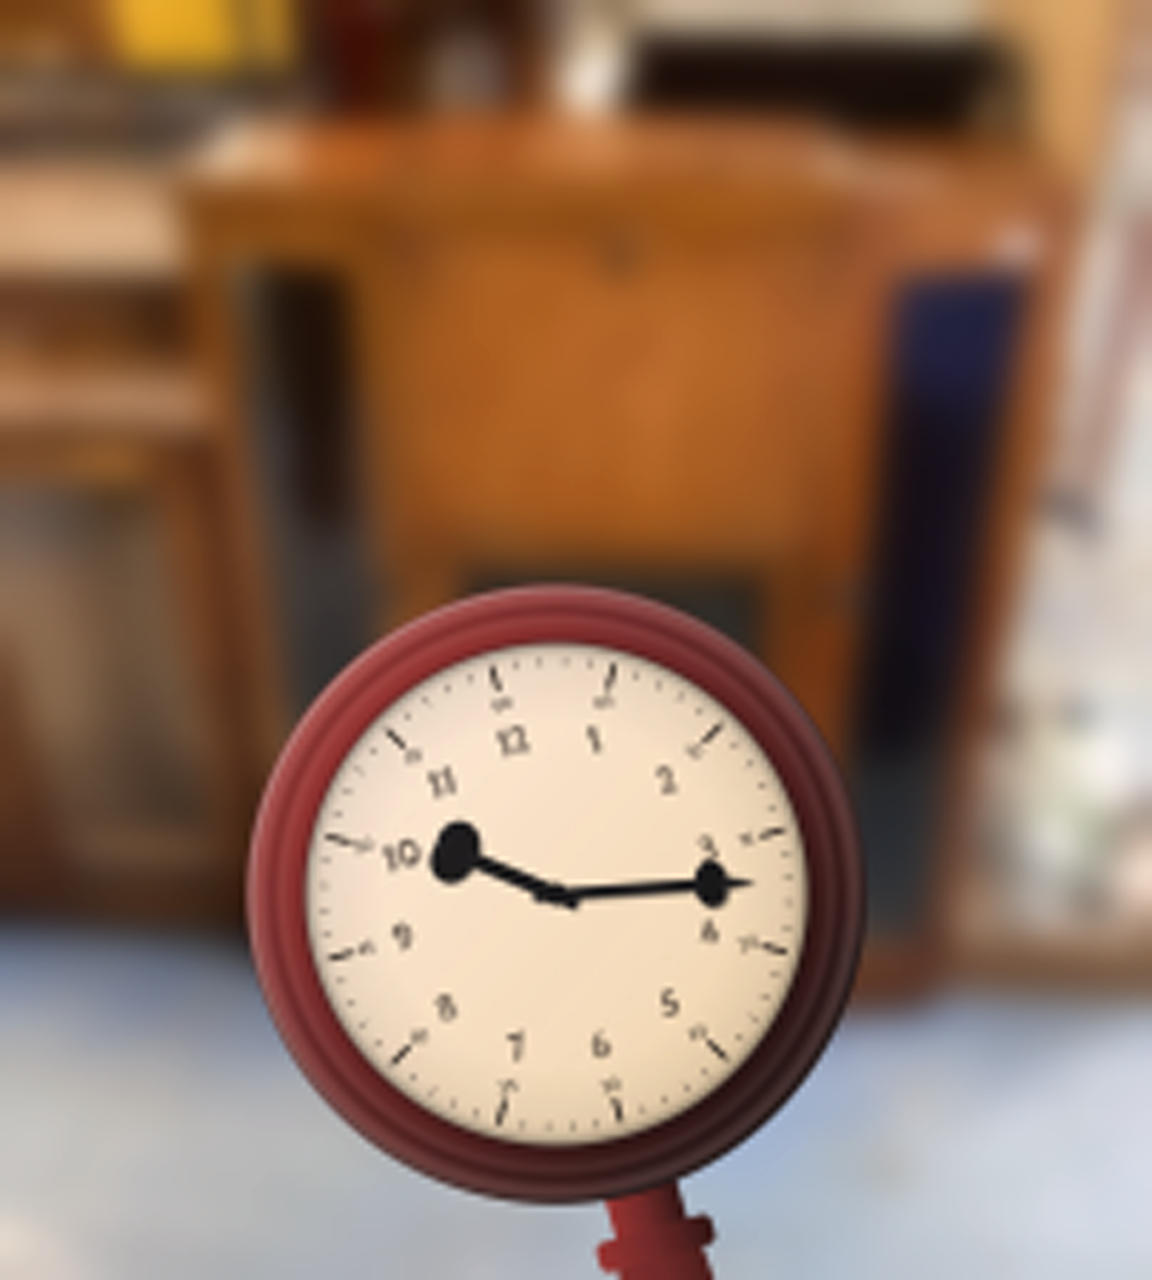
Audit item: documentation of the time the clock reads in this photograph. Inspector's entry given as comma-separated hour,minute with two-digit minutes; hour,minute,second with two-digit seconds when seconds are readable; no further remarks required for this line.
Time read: 10,17
